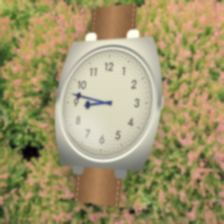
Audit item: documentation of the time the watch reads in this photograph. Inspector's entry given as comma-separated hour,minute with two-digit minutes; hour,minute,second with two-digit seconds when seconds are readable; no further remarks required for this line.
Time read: 8,47
